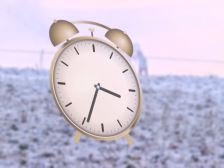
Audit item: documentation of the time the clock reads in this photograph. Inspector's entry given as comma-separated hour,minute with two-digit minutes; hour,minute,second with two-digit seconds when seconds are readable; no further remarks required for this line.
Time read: 3,34
